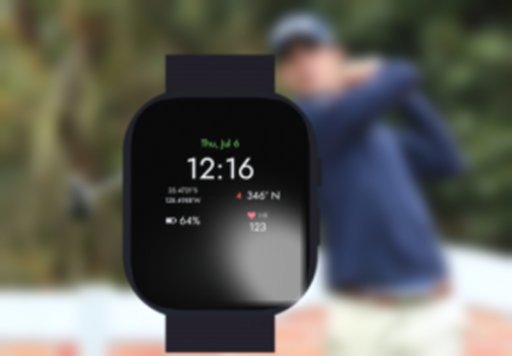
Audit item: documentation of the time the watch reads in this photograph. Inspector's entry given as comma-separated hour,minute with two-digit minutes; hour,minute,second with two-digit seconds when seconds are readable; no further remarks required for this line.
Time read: 12,16
